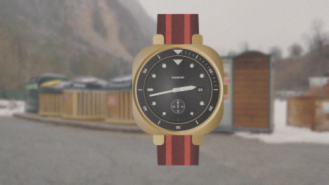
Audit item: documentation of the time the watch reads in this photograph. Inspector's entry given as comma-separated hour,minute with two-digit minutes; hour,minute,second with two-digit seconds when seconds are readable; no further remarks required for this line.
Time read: 2,43
